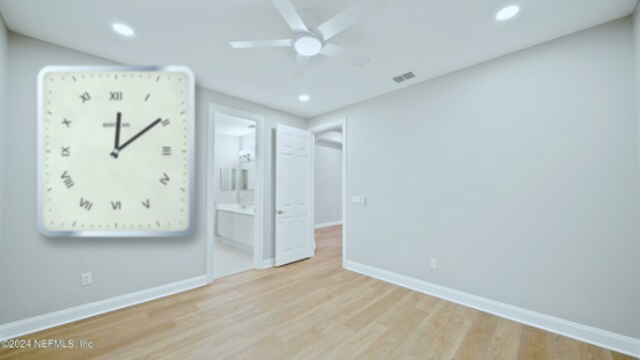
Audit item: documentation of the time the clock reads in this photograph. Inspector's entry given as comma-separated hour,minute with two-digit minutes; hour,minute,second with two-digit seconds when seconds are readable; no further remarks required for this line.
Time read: 12,09
